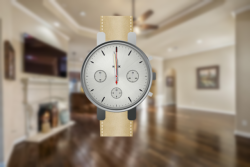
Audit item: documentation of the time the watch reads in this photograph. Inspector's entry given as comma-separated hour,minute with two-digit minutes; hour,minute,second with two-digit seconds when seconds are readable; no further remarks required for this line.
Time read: 11,59
